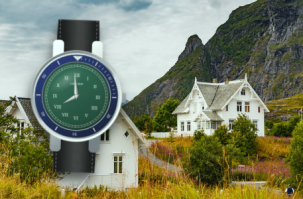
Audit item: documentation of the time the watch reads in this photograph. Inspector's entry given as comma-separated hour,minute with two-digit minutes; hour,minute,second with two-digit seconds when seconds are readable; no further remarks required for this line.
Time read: 7,59
